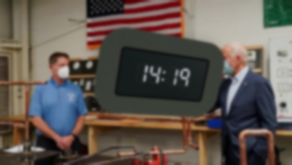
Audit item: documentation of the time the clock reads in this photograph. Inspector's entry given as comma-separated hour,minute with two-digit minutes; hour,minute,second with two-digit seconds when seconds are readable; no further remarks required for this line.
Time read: 14,19
